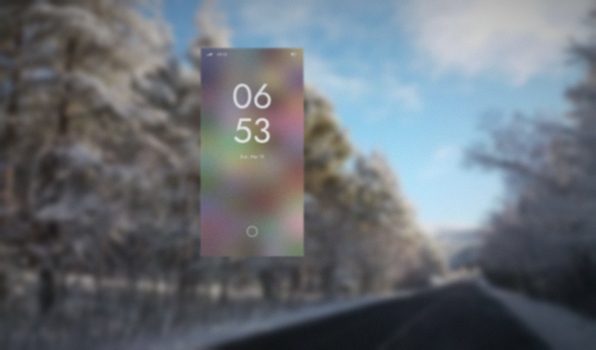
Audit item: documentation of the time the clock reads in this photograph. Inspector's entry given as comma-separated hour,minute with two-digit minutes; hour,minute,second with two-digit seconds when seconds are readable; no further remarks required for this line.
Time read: 6,53
